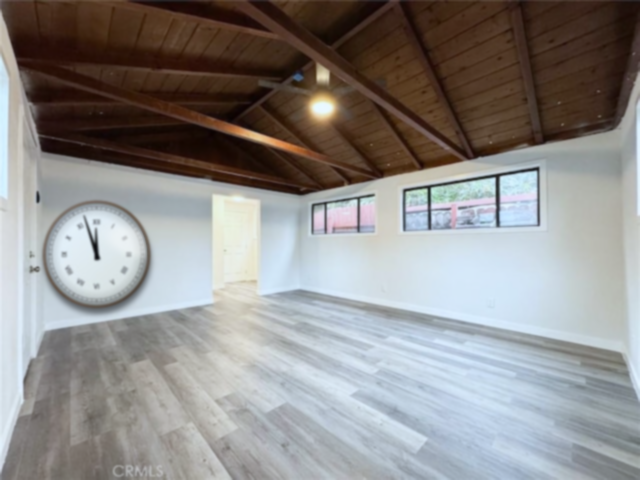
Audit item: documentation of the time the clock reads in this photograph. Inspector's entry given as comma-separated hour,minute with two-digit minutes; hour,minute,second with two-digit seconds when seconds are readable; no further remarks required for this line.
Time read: 11,57
